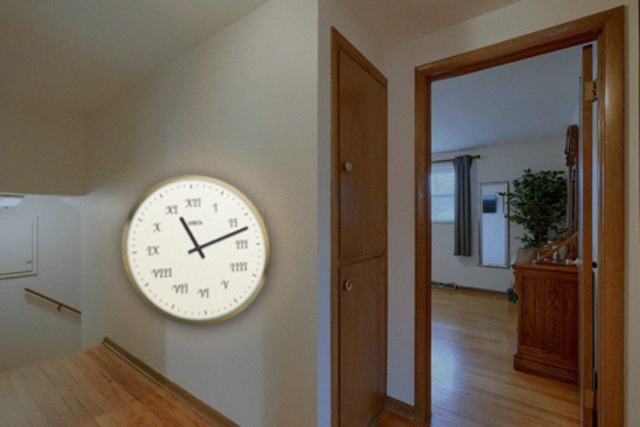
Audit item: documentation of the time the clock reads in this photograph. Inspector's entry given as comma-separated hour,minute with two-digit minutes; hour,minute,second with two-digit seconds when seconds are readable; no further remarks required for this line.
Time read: 11,12
